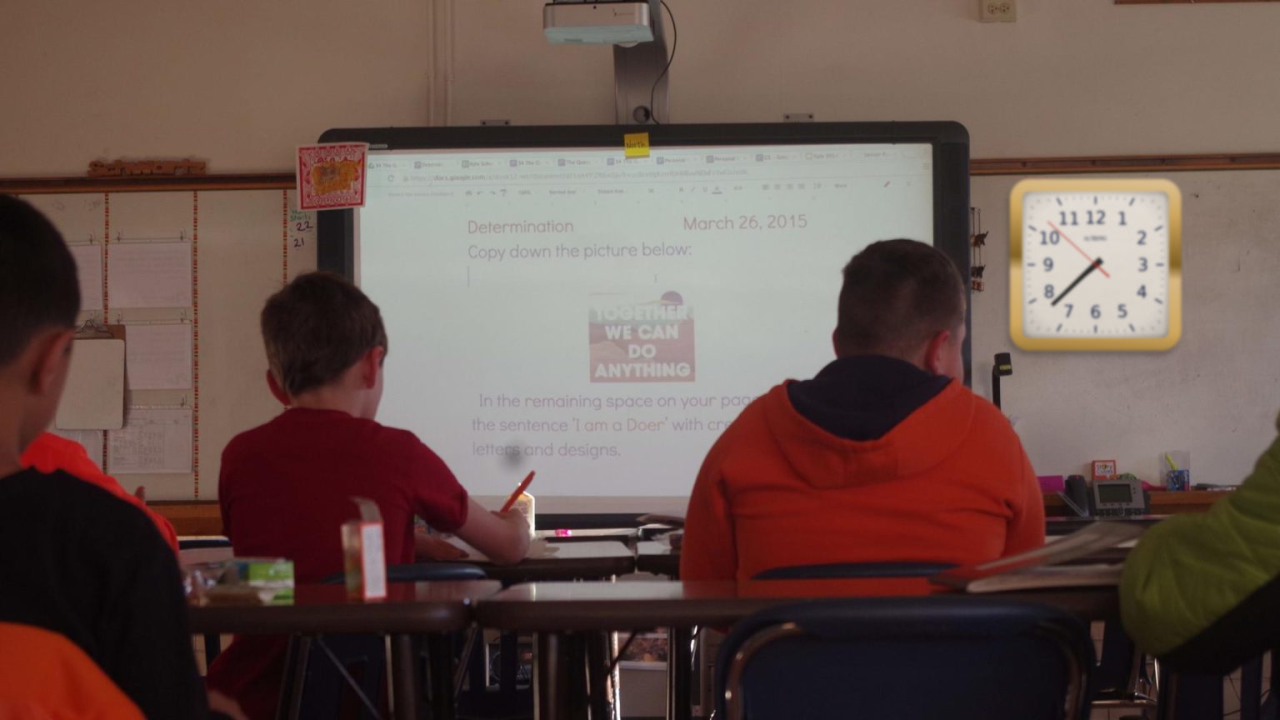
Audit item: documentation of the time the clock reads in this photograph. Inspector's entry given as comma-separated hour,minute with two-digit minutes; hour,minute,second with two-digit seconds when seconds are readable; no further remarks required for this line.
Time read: 7,37,52
